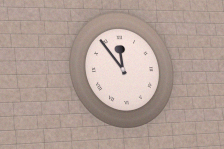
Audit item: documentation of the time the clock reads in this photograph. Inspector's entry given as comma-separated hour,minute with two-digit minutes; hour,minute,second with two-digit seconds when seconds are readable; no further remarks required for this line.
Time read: 11,54
